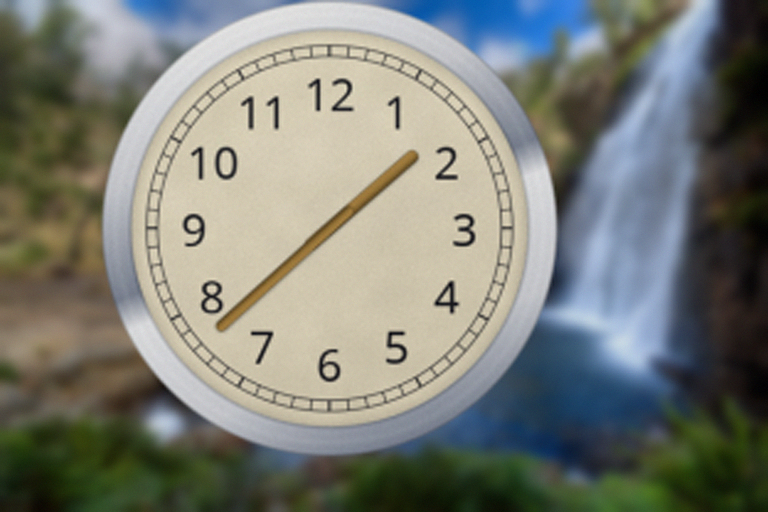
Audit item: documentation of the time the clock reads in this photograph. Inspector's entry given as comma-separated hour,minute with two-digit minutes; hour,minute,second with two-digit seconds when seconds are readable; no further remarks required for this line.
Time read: 1,38
